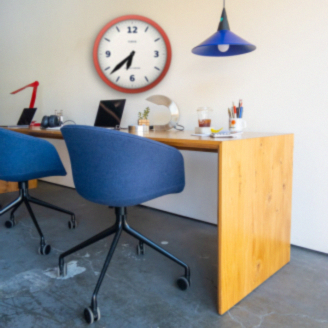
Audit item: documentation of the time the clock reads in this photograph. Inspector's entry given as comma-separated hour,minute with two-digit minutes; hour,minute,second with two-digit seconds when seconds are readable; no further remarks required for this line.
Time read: 6,38
